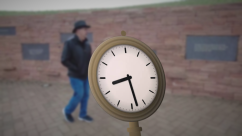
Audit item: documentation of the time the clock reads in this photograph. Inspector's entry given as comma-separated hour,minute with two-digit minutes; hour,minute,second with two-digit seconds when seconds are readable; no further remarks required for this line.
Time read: 8,28
